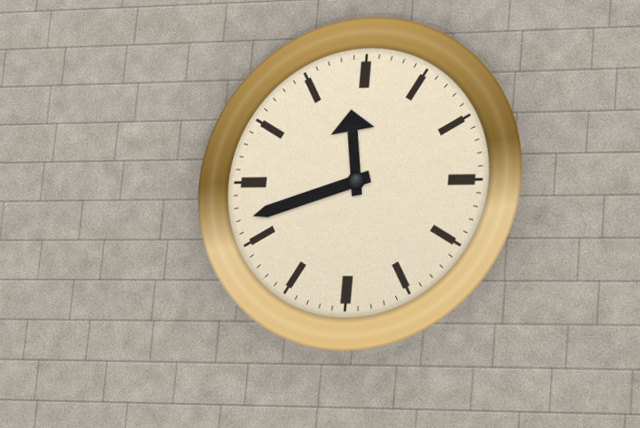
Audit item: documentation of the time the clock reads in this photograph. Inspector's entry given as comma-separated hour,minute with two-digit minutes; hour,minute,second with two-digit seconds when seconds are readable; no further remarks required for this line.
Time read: 11,42
